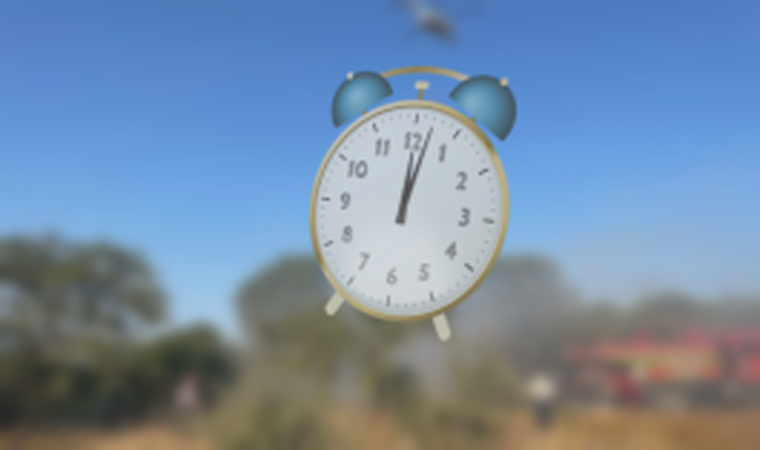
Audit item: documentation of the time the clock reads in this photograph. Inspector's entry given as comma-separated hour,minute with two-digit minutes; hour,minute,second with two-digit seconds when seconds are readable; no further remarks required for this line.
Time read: 12,02
